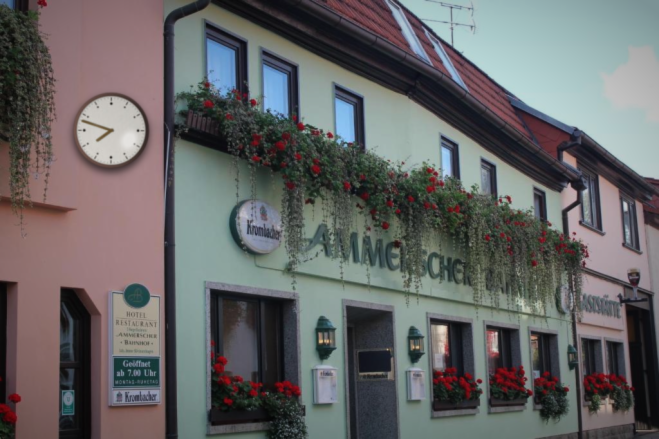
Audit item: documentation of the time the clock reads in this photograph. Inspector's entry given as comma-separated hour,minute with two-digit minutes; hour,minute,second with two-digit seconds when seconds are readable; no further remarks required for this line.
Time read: 7,48
